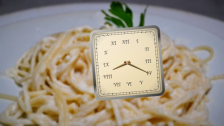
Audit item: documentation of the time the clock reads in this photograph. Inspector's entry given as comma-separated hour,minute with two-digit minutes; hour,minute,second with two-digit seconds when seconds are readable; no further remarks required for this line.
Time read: 8,20
